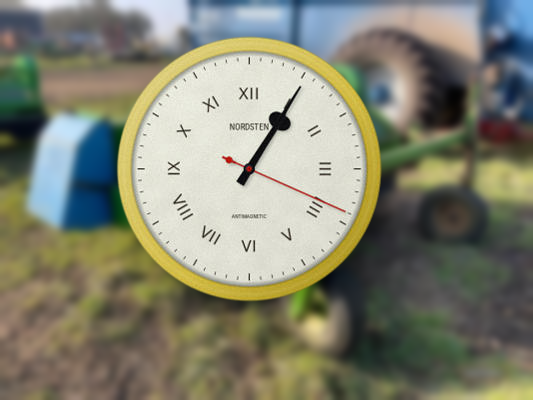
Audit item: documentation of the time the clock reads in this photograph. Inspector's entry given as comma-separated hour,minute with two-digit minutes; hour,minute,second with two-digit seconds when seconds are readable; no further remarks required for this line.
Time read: 1,05,19
